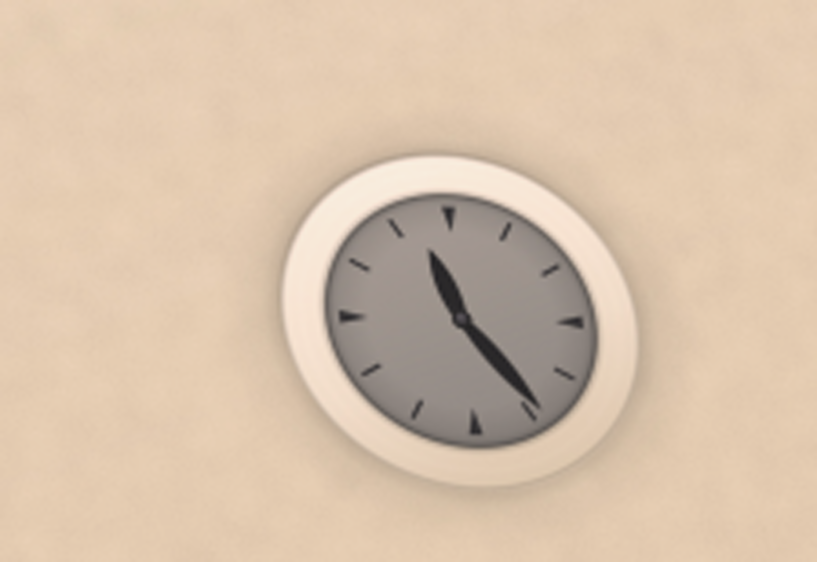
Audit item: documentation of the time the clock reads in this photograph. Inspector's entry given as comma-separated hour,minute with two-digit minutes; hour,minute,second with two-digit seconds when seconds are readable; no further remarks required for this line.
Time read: 11,24
